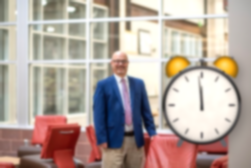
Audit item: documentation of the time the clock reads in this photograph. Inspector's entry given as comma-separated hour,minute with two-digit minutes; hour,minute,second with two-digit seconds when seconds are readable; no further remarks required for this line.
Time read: 11,59
